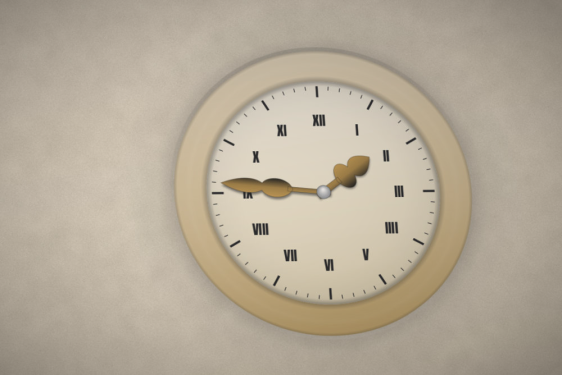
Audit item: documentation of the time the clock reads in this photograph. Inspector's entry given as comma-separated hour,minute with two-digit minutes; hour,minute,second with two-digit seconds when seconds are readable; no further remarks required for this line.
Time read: 1,46
